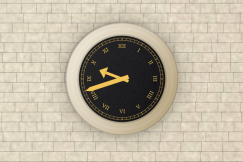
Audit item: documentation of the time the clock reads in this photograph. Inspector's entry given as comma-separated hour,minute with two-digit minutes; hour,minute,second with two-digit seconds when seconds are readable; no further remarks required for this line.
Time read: 9,42
